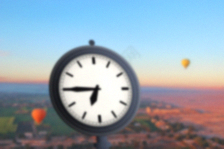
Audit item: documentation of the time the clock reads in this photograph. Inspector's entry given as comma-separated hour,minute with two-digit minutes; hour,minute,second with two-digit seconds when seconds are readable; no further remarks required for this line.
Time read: 6,45
